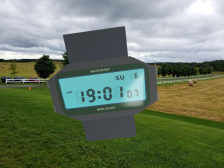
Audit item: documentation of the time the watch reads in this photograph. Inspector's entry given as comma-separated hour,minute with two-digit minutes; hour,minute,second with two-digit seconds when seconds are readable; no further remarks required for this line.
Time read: 19,01,07
